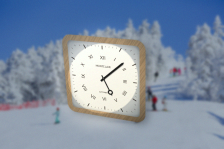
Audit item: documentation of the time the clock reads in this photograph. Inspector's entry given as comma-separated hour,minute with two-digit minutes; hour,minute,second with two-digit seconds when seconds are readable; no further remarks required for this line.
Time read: 5,08
